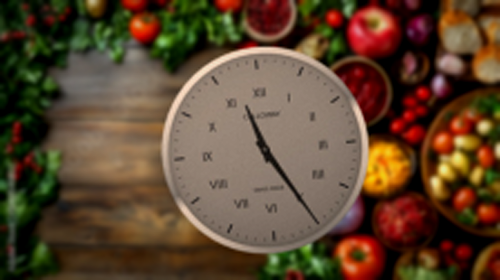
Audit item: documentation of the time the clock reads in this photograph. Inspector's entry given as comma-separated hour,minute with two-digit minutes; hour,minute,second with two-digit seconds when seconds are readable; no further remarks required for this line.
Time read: 11,25
